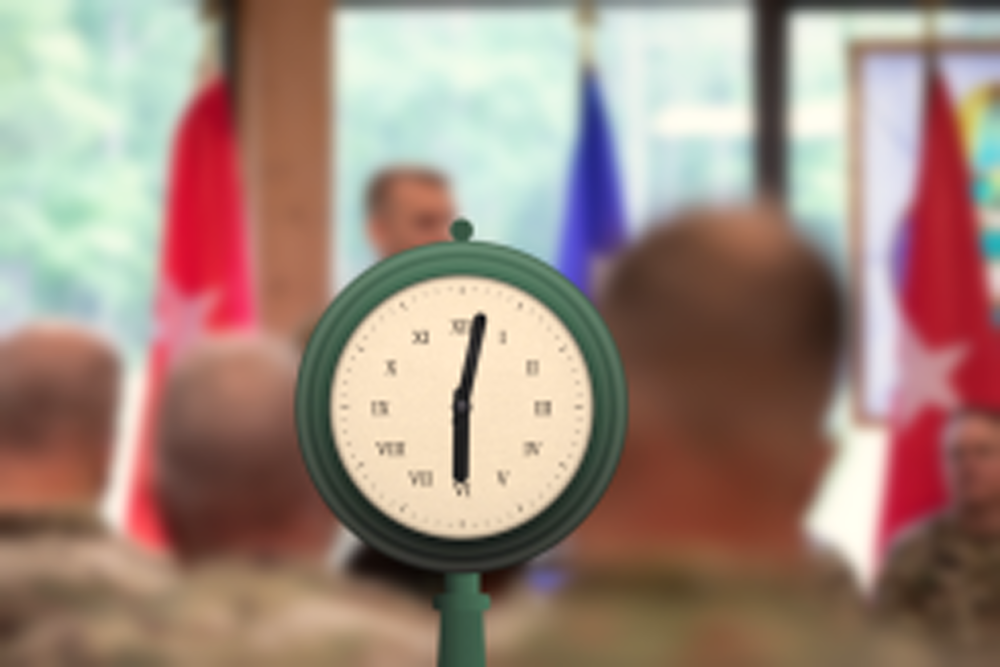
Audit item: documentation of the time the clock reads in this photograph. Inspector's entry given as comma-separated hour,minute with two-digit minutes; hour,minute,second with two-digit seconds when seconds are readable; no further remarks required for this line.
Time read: 6,02
